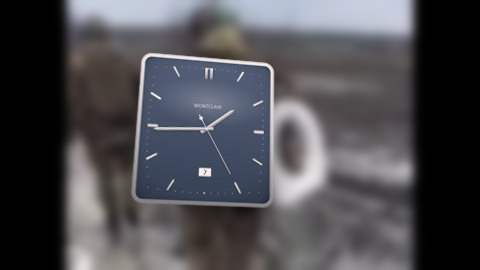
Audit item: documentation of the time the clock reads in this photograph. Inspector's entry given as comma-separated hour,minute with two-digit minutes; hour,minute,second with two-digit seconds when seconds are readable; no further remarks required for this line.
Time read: 1,44,25
